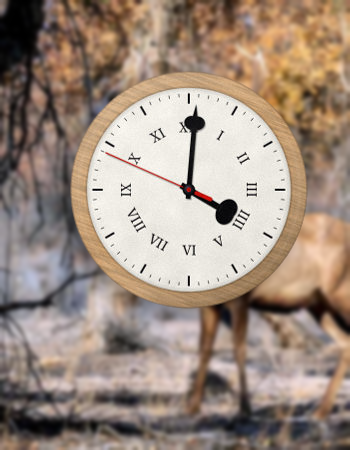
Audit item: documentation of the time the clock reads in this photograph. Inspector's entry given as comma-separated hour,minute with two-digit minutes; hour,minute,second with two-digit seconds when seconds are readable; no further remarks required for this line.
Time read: 4,00,49
